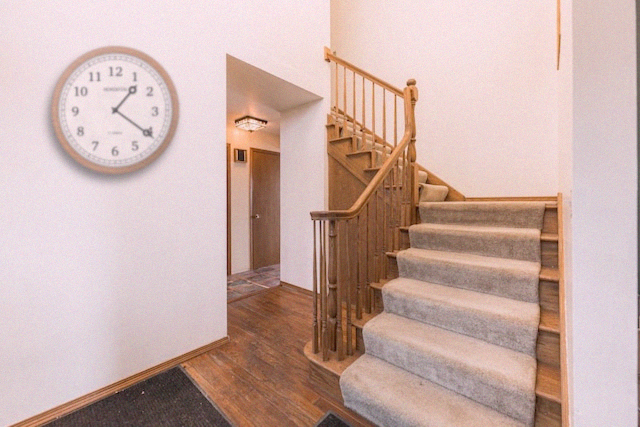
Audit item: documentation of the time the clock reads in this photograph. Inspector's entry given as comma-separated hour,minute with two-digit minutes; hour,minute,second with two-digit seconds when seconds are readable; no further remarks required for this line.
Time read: 1,21
